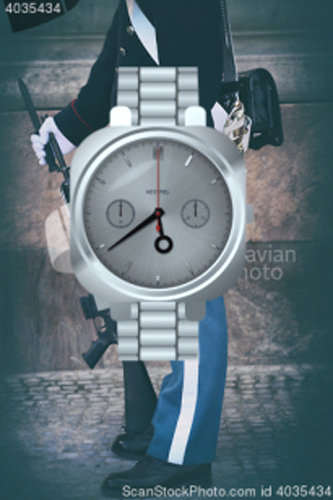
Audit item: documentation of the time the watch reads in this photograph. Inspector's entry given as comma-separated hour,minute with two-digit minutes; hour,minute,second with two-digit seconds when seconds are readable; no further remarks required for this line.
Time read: 5,39
